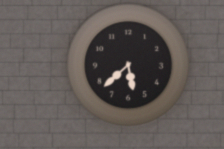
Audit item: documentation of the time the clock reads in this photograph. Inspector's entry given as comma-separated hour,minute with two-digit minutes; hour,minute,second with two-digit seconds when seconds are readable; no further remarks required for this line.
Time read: 5,38
